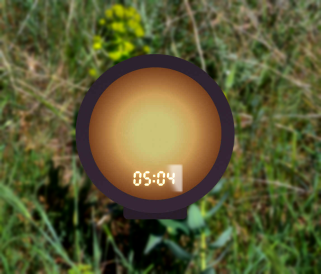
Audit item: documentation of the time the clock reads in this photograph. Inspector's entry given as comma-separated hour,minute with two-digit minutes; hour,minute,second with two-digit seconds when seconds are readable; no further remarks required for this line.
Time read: 5,04
